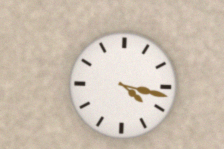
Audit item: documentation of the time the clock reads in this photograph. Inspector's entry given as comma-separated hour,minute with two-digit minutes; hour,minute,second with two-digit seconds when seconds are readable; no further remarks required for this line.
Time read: 4,17
